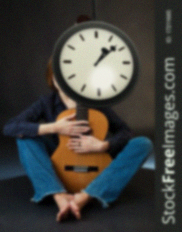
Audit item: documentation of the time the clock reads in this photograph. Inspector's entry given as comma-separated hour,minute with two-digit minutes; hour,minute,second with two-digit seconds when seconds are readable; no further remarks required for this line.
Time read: 1,08
